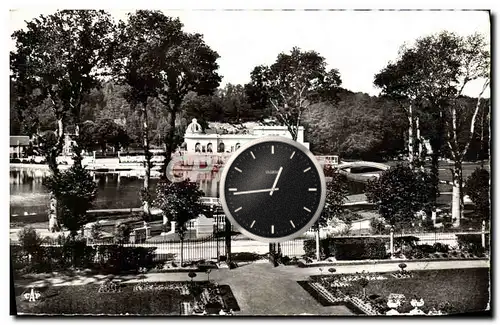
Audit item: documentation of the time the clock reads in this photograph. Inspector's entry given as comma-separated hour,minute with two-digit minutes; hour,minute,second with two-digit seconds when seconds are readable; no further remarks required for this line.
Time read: 12,44
